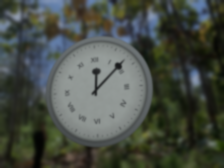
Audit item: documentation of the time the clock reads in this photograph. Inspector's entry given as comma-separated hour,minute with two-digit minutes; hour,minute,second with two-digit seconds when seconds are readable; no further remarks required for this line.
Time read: 12,08
